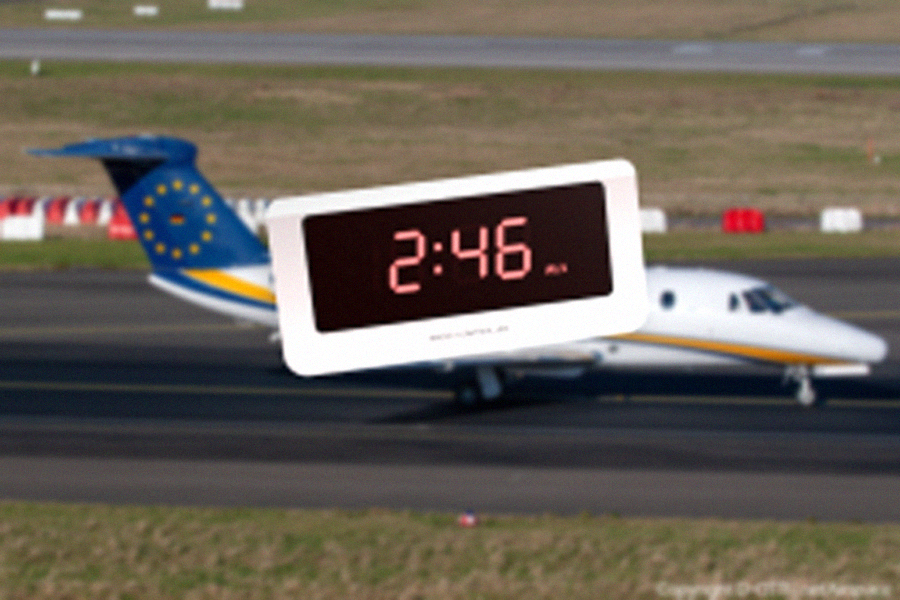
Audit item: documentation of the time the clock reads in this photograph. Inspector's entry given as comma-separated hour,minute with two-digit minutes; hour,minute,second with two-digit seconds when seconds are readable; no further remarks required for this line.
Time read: 2,46
